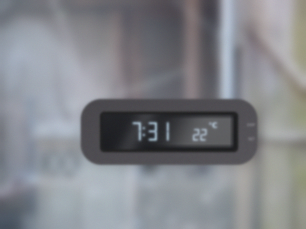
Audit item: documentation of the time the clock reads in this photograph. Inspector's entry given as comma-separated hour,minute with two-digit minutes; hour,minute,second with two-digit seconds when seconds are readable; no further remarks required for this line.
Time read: 7,31
